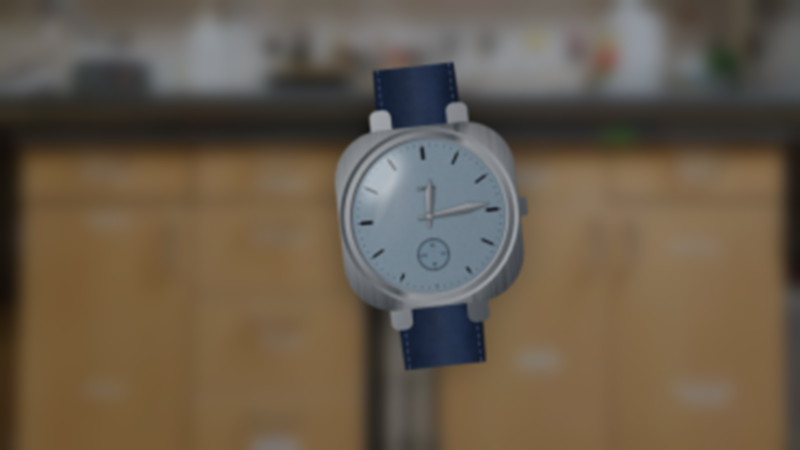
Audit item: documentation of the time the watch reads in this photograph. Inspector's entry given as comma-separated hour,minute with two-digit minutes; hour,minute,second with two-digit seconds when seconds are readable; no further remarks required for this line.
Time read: 12,14
